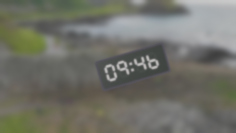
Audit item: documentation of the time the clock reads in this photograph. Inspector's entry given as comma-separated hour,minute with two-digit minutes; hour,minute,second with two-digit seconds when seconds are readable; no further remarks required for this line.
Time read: 9,46
